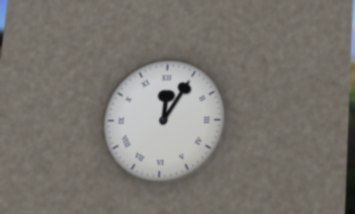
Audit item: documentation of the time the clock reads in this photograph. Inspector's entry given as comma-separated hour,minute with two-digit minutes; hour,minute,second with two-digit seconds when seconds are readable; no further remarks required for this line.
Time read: 12,05
